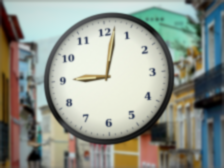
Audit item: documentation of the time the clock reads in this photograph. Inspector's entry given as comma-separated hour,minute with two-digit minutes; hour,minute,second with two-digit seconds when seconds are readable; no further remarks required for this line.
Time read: 9,02
